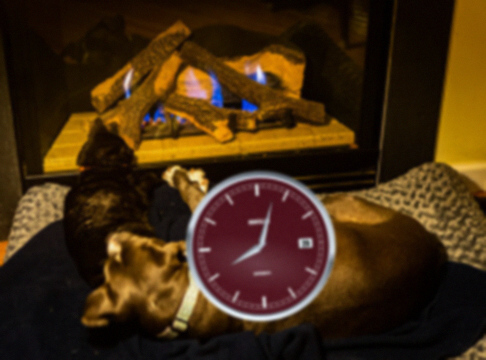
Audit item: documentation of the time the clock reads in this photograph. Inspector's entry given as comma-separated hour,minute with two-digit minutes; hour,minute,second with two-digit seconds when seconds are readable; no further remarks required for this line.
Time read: 8,03
